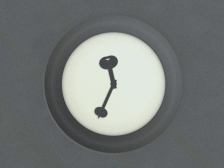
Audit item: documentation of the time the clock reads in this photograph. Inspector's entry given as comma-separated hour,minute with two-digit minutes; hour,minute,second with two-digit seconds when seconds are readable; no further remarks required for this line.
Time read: 11,34
